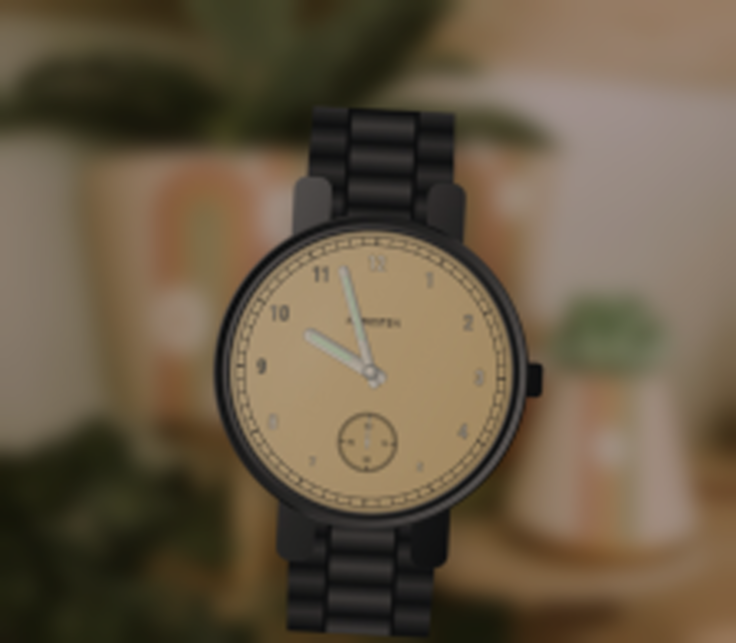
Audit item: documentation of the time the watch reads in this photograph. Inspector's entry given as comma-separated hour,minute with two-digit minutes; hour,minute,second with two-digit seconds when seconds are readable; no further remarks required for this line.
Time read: 9,57
